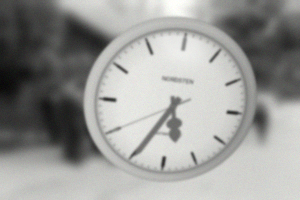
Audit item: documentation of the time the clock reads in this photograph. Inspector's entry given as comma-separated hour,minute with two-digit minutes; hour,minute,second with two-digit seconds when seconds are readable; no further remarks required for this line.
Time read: 5,34,40
